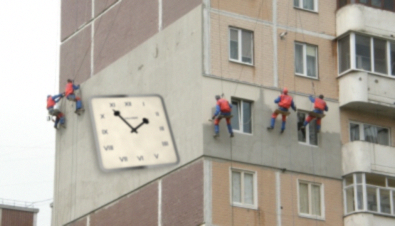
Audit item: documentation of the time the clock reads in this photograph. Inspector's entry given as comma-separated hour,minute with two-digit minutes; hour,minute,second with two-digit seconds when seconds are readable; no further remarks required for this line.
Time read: 1,54
